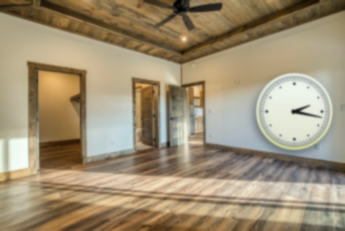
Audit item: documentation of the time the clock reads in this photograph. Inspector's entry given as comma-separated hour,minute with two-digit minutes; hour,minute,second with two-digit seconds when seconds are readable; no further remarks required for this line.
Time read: 2,17
